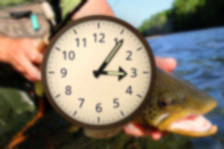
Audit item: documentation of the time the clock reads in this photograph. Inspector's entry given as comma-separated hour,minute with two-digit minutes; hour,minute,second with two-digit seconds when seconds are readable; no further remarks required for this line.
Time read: 3,06
